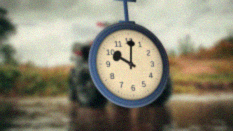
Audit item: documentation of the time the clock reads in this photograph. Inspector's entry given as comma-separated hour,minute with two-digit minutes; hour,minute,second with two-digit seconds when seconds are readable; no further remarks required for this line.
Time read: 10,01
